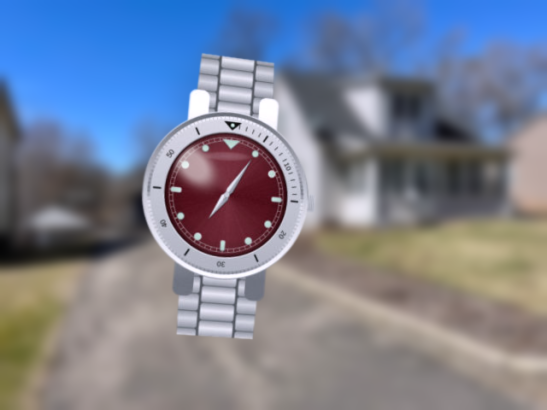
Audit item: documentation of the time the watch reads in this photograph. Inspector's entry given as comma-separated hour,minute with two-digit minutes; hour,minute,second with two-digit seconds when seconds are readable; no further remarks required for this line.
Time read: 7,05
